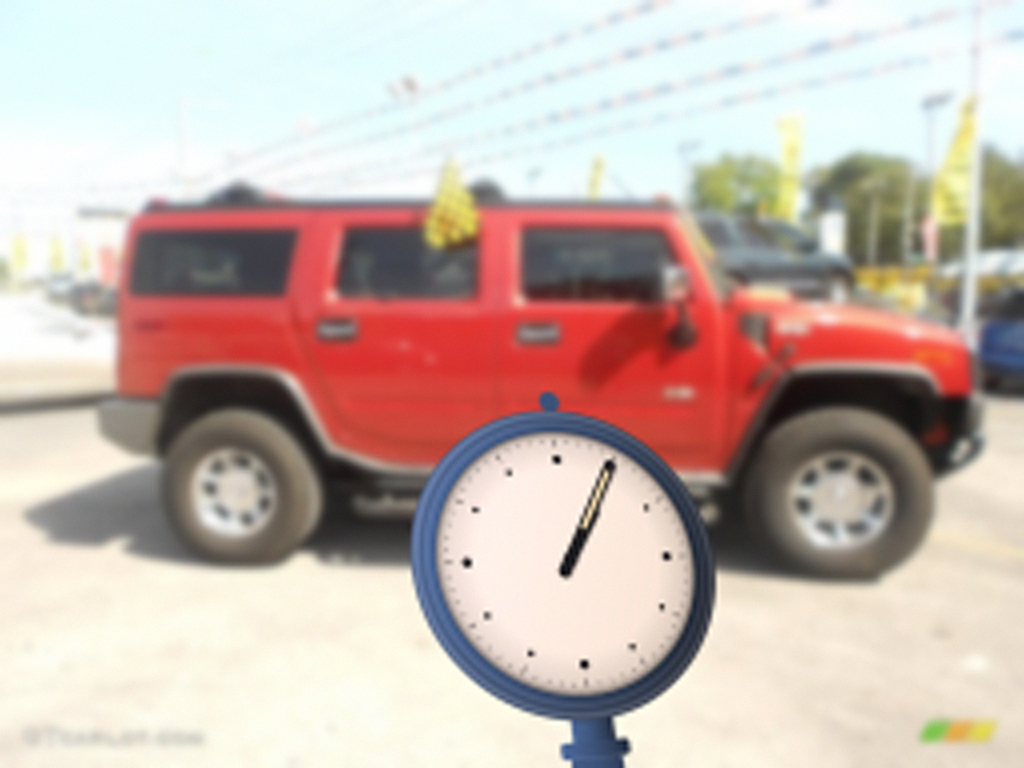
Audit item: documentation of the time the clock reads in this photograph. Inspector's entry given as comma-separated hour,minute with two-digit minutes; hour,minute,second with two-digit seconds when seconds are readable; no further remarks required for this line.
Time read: 1,05
